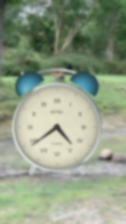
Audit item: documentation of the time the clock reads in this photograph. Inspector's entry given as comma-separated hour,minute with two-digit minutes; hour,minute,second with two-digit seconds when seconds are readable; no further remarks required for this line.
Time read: 4,39
